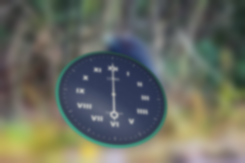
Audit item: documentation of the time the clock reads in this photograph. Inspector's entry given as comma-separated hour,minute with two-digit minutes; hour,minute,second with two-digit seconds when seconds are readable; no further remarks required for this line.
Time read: 6,00
